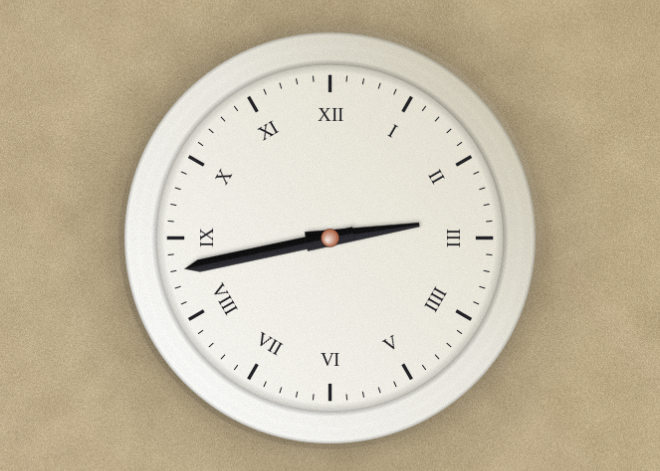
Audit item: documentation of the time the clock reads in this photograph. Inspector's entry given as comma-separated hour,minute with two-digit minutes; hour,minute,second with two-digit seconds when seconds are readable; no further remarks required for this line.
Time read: 2,43
